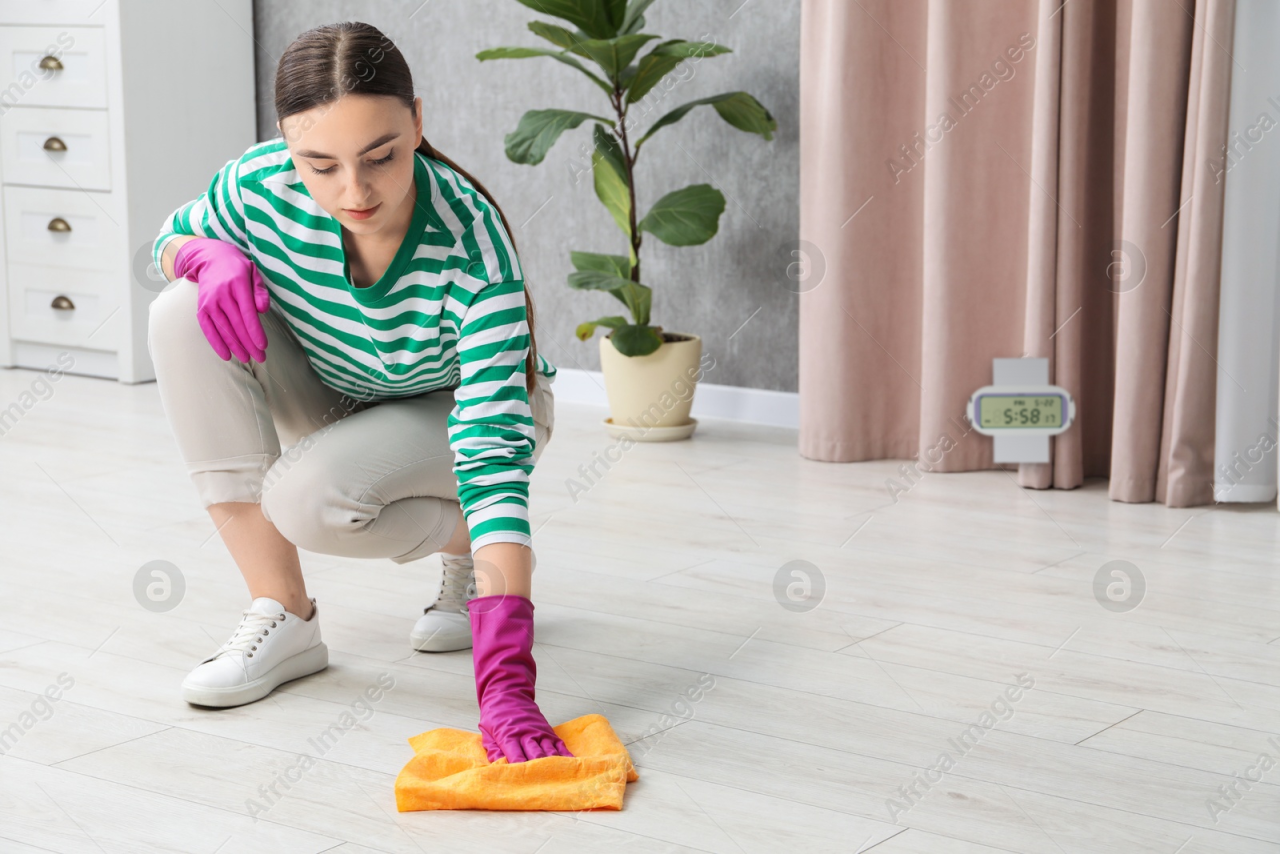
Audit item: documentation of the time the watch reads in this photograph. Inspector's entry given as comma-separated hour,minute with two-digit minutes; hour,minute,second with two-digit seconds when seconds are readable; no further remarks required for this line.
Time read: 5,58
